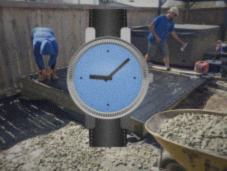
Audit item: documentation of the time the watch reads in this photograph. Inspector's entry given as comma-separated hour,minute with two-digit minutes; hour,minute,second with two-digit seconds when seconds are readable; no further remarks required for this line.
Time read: 9,08
